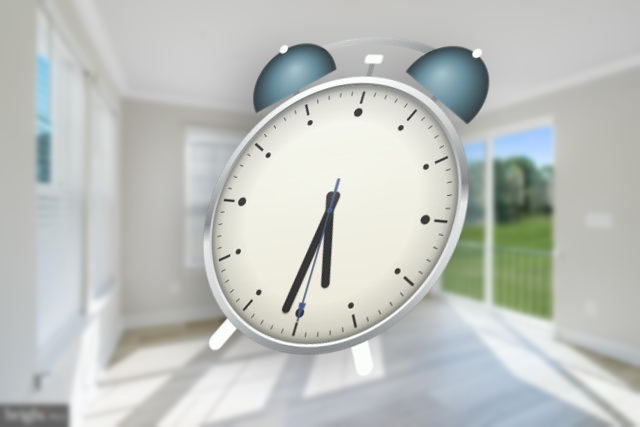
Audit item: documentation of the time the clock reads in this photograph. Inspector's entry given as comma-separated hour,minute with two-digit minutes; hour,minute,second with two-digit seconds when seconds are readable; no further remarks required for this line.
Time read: 5,31,30
